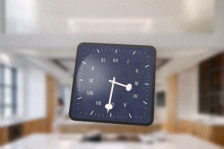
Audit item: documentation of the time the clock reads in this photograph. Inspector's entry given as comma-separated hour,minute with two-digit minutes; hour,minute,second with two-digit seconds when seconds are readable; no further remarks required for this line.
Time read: 3,31
